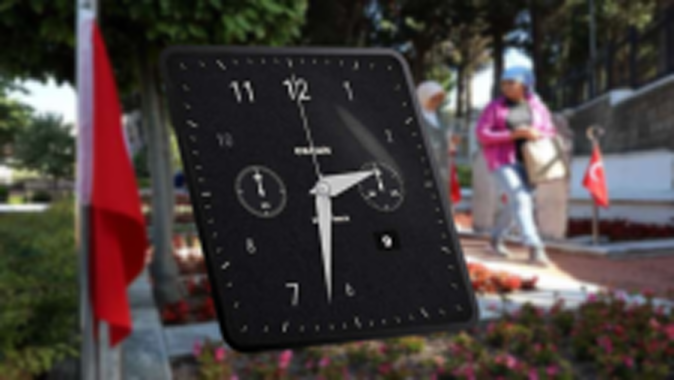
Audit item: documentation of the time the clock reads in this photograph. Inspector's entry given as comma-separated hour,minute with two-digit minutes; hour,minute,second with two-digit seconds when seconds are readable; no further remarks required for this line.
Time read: 2,32
